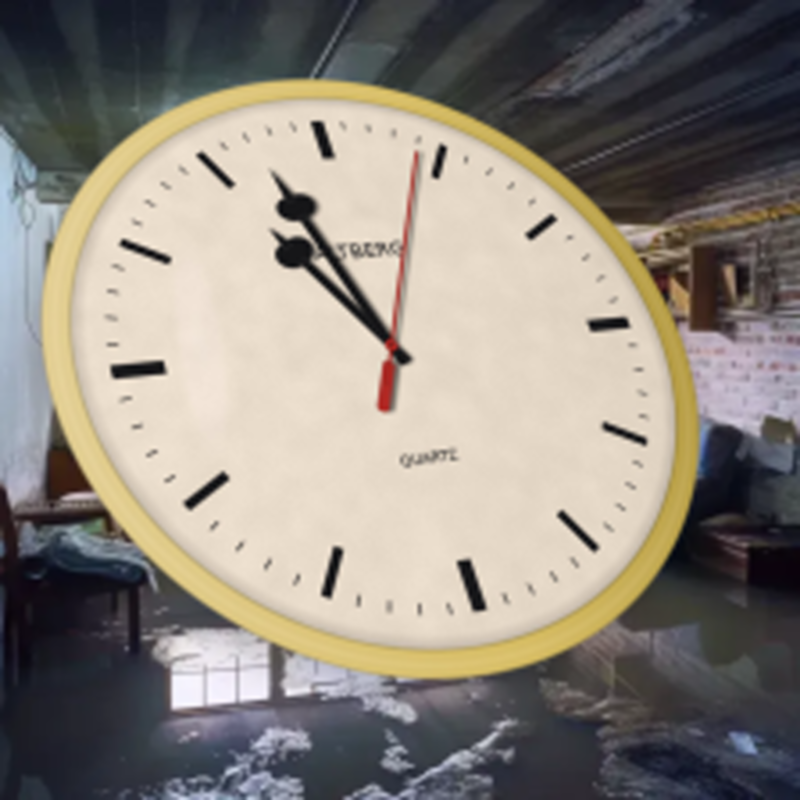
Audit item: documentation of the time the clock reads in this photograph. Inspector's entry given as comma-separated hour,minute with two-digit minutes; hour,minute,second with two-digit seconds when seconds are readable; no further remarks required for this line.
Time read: 10,57,04
